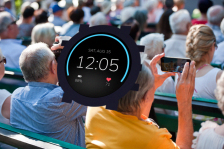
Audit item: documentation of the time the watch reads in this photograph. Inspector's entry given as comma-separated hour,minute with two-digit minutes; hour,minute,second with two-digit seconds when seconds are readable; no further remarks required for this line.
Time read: 12,05
